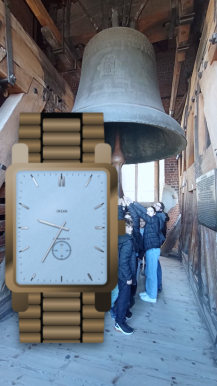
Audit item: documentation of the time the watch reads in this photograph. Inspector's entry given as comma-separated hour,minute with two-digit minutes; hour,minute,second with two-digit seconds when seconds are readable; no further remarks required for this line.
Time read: 9,35
